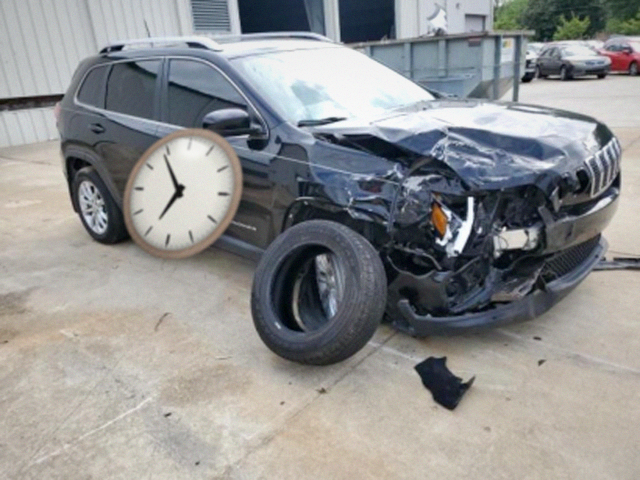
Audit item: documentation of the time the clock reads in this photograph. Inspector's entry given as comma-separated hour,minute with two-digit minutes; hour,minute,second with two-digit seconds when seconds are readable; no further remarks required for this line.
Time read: 6,54
